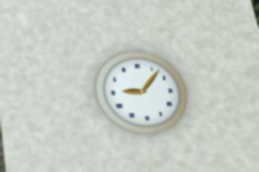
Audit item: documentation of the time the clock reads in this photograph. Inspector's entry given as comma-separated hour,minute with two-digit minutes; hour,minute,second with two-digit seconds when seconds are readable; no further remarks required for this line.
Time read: 9,07
